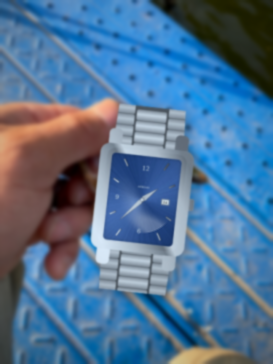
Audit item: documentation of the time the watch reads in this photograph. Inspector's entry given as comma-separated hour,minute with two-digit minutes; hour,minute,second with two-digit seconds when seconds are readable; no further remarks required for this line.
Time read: 1,37
